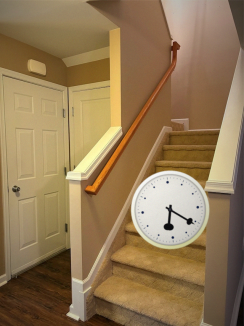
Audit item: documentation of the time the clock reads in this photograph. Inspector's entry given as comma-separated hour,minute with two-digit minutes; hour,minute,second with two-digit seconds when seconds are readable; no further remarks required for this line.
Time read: 6,21
